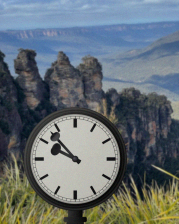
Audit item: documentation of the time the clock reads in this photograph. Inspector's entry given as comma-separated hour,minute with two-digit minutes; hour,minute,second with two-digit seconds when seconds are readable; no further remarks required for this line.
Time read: 9,53
